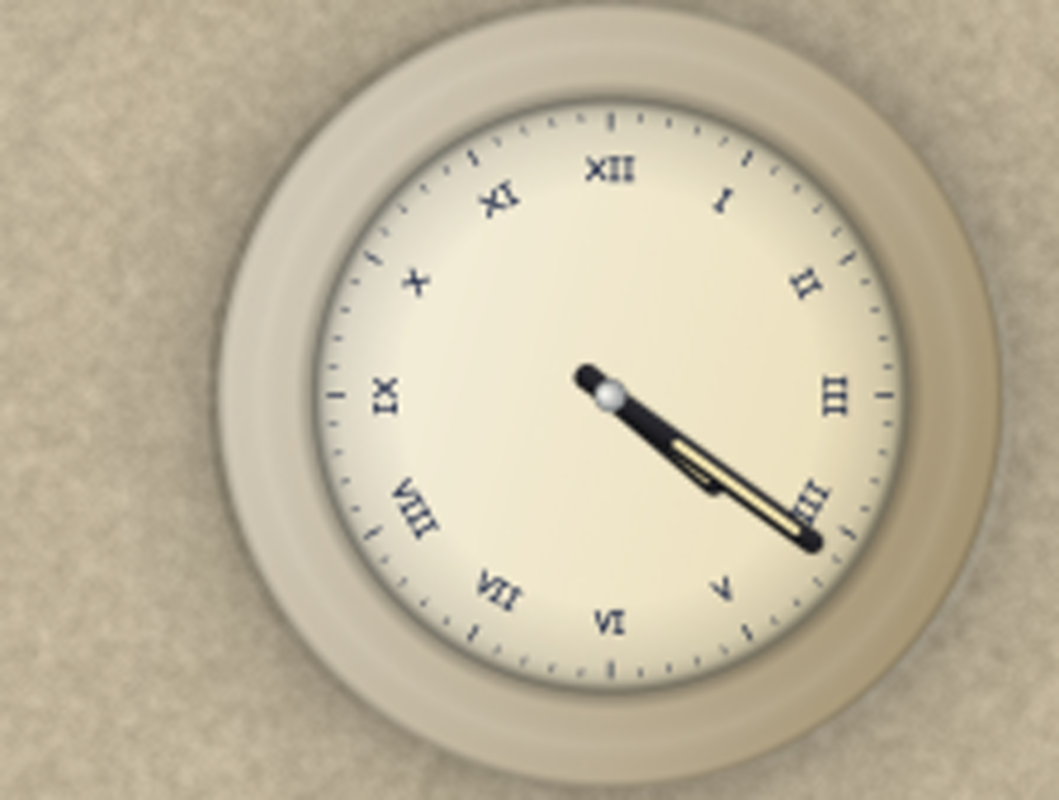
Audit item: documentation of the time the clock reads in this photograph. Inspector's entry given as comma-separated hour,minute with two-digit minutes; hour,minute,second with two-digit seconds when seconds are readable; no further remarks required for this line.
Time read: 4,21
